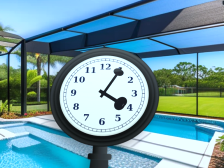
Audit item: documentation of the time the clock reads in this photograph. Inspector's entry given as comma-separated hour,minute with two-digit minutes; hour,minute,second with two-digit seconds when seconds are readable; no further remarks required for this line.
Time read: 4,05
